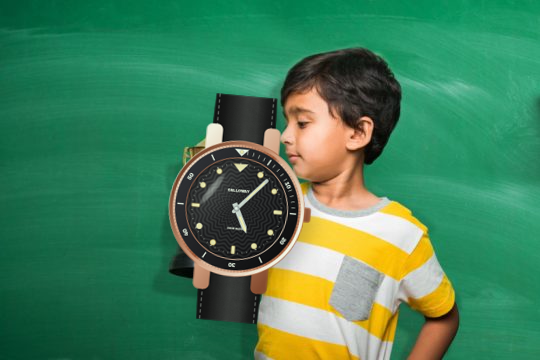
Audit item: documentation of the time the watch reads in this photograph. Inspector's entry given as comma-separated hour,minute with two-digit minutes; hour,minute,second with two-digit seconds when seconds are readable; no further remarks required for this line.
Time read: 5,07
